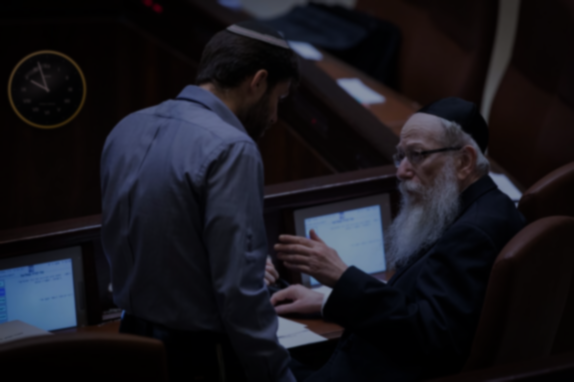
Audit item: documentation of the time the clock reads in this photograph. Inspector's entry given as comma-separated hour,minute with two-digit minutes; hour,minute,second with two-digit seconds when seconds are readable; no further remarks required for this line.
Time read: 9,57
